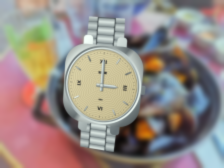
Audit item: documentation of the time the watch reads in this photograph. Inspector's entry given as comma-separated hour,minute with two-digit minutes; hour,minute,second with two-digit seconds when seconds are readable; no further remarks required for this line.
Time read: 3,00
